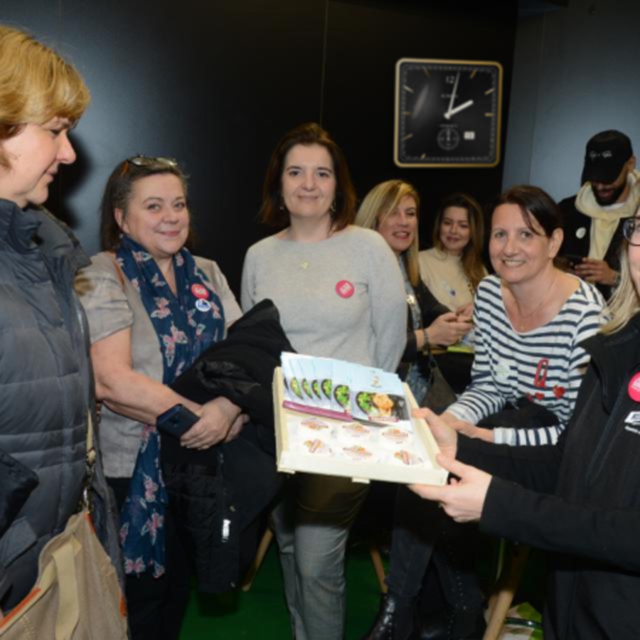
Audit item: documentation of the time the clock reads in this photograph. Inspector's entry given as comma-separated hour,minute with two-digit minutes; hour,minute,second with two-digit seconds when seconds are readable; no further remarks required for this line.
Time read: 2,02
